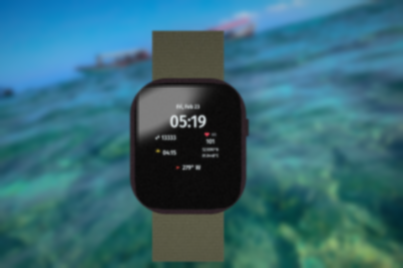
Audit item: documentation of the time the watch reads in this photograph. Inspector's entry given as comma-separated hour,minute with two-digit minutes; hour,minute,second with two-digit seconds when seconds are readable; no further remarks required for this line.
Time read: 5,19
